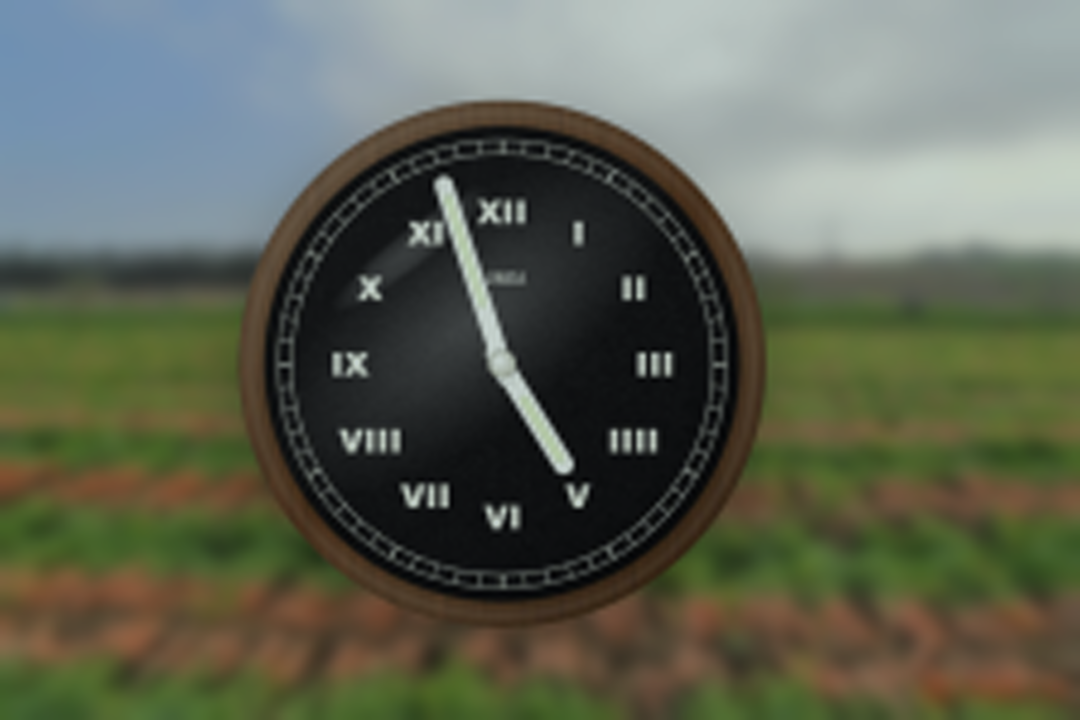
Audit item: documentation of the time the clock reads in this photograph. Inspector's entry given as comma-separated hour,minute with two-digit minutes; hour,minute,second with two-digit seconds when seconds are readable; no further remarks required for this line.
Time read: 4,57
